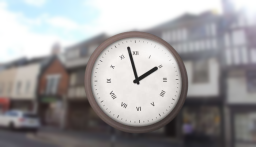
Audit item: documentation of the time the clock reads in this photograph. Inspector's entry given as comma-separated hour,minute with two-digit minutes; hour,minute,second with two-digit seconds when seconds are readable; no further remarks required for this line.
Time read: 1,58
